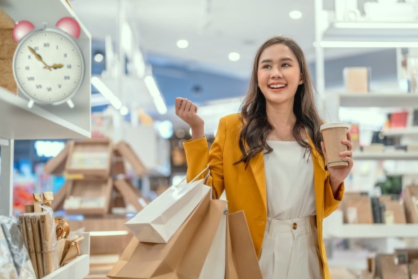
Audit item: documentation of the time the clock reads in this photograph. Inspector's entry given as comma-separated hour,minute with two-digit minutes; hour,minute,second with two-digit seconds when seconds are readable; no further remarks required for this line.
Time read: 2,53
